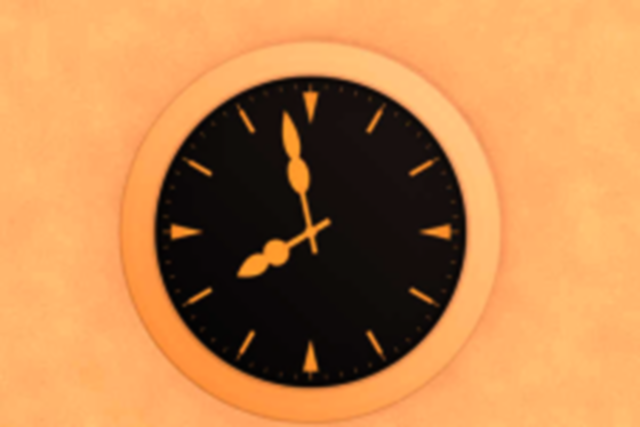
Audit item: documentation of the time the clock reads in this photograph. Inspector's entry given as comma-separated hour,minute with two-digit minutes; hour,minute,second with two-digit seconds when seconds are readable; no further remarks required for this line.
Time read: 7,58
